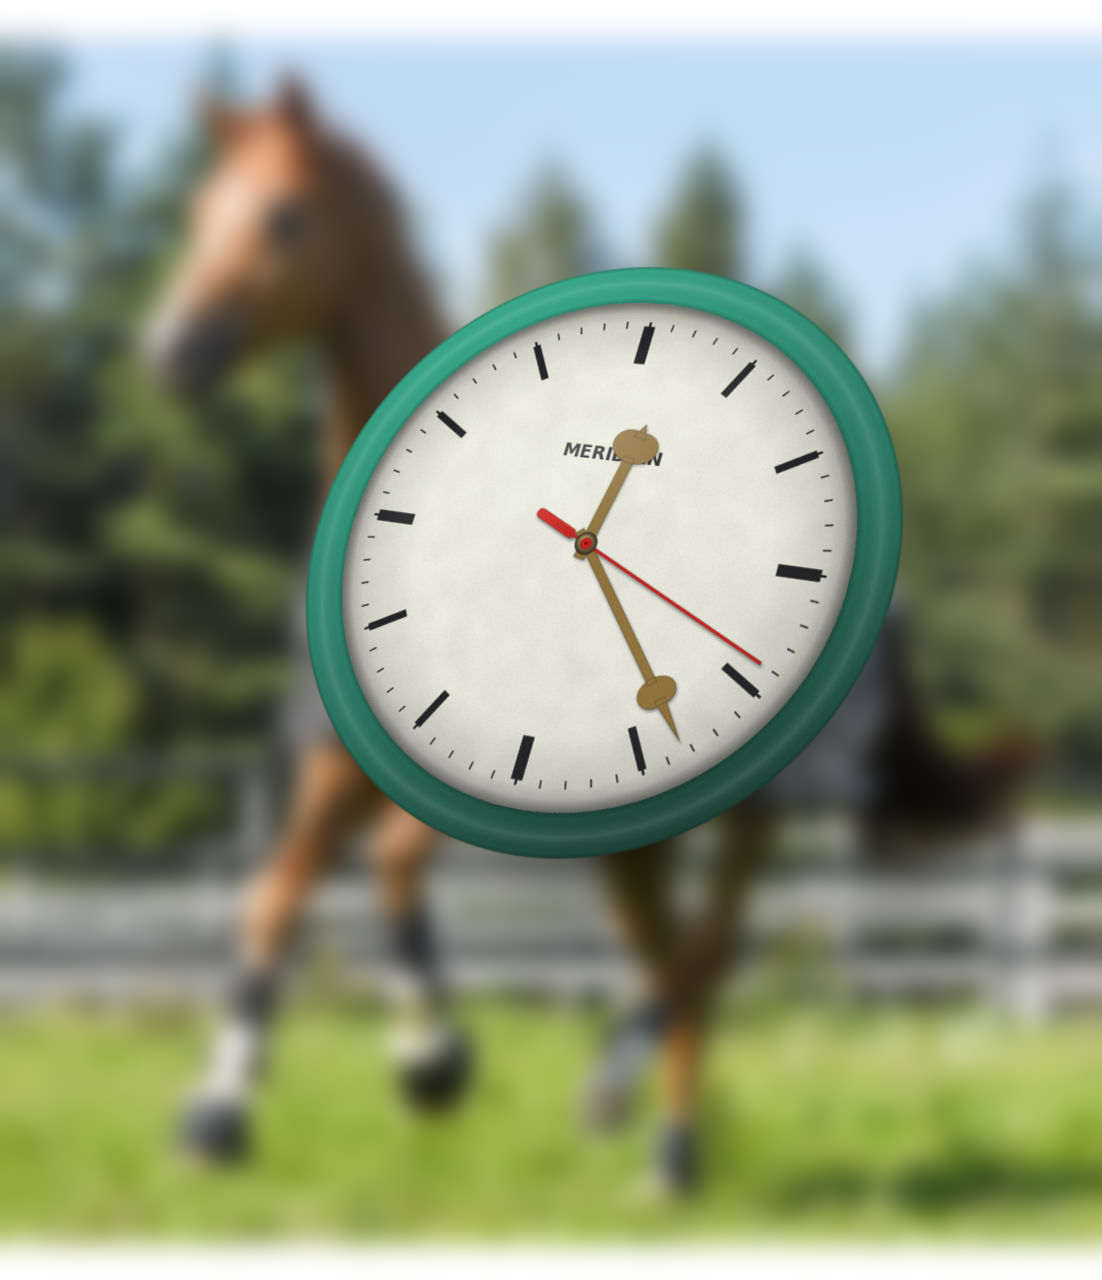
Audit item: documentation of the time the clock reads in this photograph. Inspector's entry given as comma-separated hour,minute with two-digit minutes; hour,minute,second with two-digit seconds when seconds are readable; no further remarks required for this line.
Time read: 12,23,19
